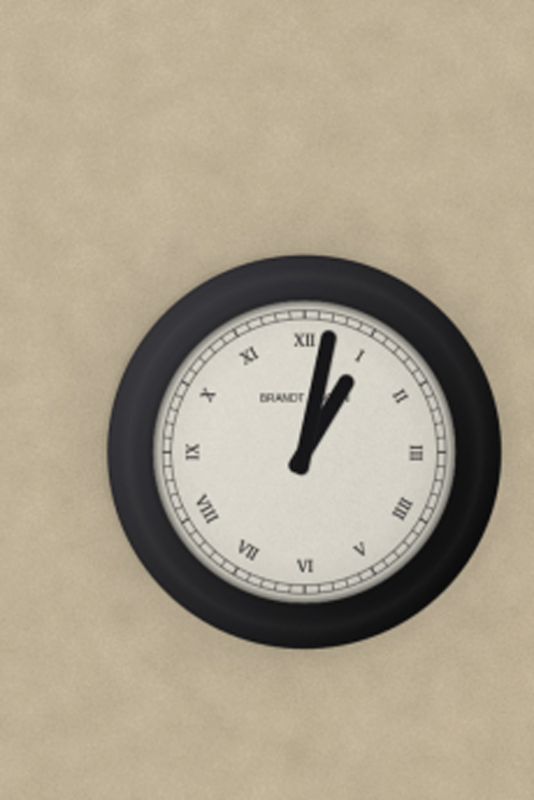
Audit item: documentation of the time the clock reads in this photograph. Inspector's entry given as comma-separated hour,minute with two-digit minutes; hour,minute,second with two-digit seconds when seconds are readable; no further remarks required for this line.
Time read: 1,02
